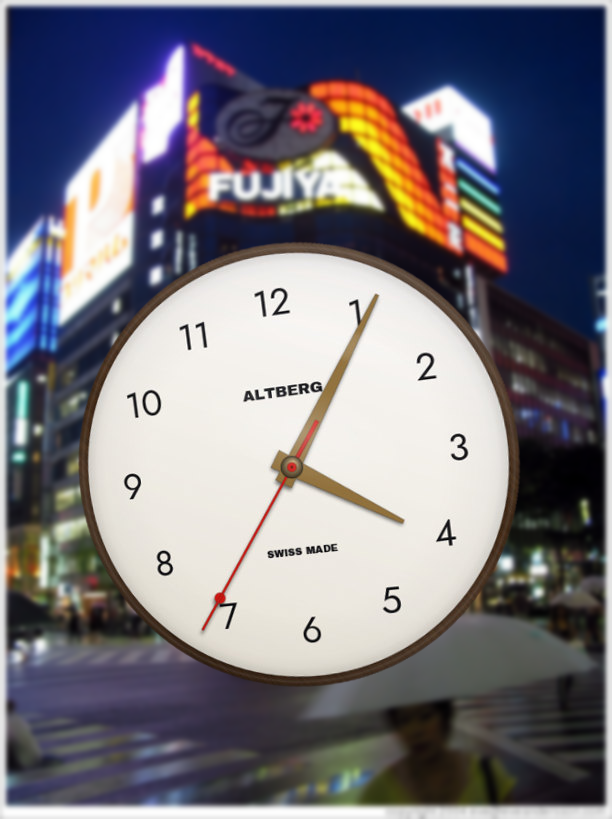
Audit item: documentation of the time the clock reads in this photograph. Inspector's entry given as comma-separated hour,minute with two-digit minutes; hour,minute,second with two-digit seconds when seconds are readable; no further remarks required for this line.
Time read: 4,05,36
